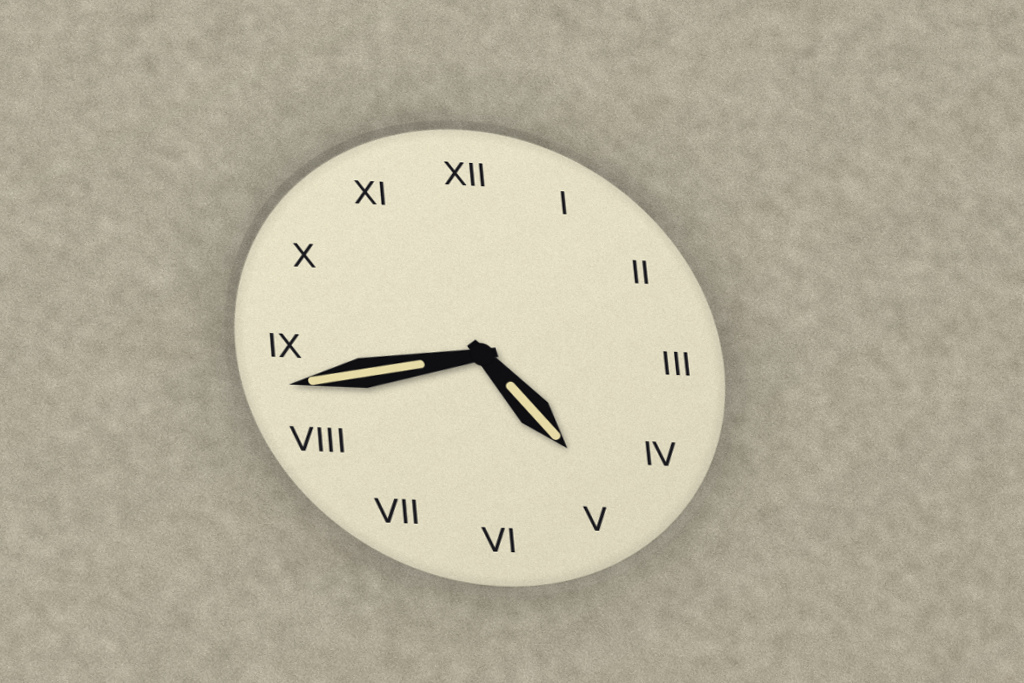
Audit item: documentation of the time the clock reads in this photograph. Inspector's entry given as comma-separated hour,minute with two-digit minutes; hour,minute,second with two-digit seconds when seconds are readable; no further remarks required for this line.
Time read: 4,43
